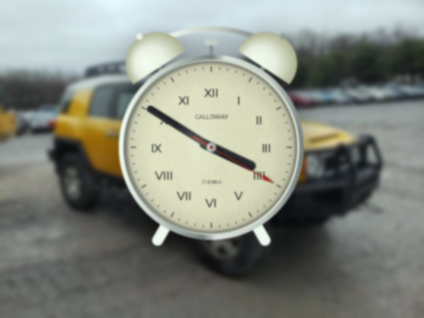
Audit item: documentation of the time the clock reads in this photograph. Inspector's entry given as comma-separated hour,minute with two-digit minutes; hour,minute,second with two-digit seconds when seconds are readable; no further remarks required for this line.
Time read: 3,50,20
